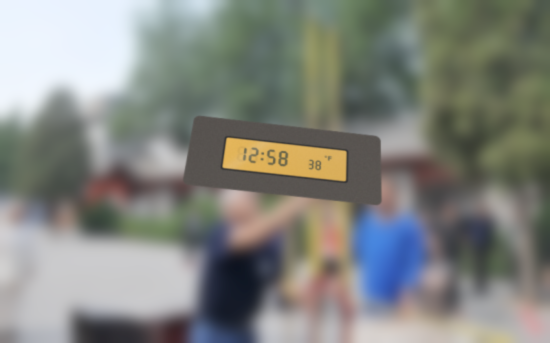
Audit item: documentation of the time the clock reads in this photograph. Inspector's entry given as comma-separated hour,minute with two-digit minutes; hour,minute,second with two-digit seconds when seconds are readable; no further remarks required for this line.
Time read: 12,58
